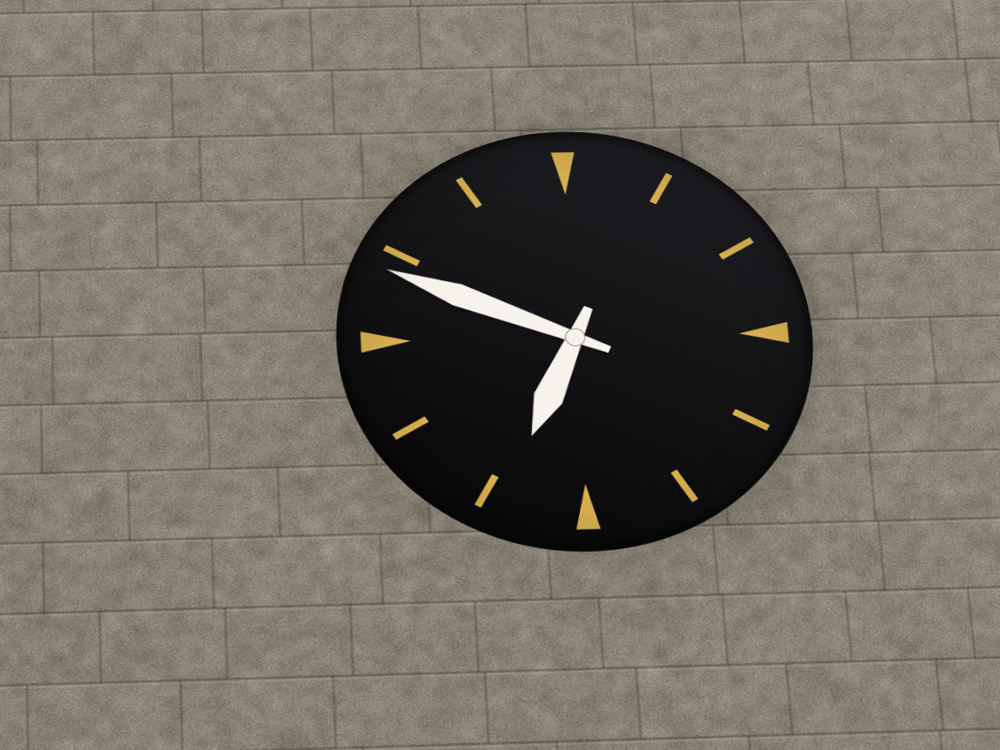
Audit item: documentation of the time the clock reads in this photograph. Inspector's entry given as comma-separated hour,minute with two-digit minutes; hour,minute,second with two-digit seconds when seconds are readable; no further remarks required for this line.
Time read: 6,49
